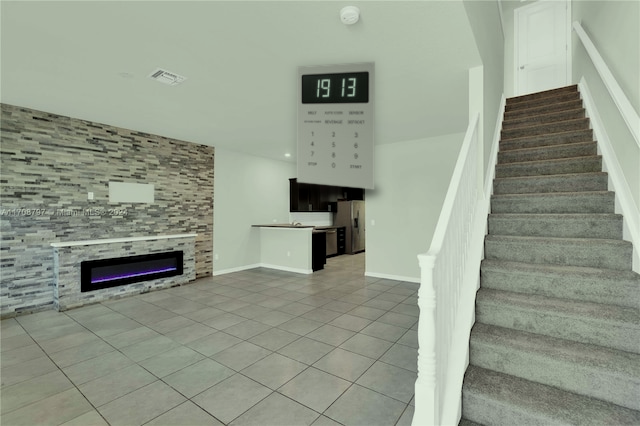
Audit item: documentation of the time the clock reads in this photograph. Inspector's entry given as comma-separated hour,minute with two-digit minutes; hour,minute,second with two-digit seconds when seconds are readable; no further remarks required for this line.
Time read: 19,13
